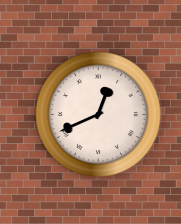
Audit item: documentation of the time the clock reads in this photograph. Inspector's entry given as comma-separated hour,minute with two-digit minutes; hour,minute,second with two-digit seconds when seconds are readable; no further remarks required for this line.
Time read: 12,41
